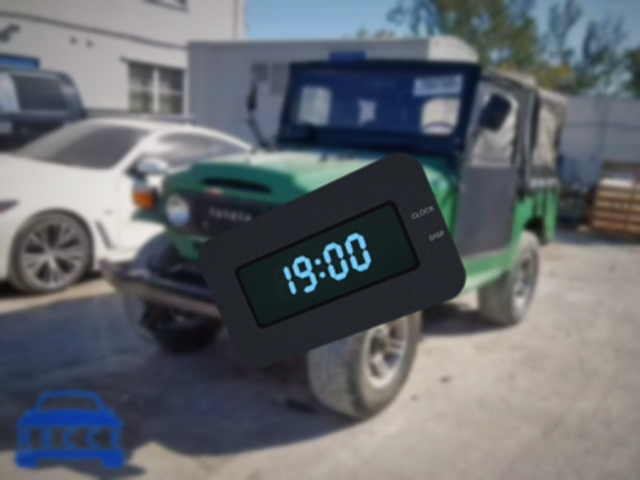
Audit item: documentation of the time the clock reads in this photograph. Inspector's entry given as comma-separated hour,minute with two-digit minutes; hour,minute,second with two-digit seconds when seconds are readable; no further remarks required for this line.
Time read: 19,00
